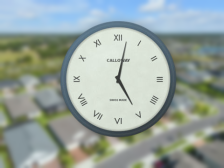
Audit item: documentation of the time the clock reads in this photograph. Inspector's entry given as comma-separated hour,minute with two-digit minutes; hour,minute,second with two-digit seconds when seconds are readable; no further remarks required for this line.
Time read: 5,02
